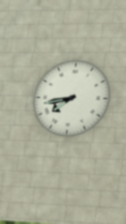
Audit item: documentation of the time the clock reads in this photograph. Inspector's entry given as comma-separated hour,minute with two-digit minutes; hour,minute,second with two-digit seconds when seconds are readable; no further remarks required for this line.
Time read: 7,43
